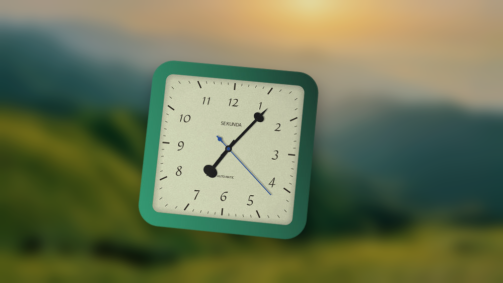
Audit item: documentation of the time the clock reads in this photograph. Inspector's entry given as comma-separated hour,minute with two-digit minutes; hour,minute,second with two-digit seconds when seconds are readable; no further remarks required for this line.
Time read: 7,06,22
